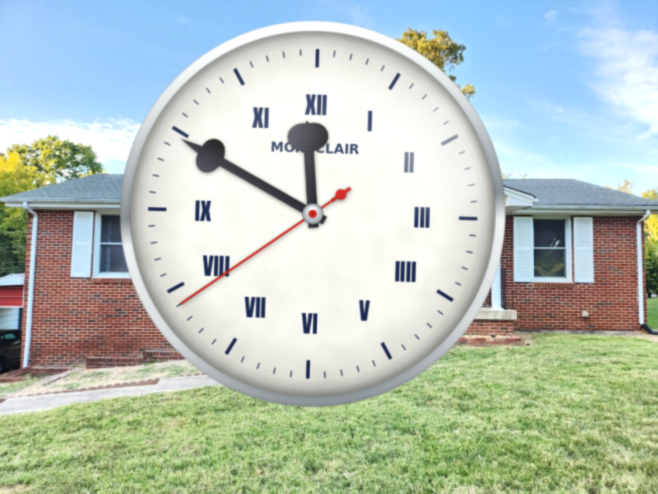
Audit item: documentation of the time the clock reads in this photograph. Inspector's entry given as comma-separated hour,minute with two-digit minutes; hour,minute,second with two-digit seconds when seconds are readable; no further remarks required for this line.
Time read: 11,49,39
